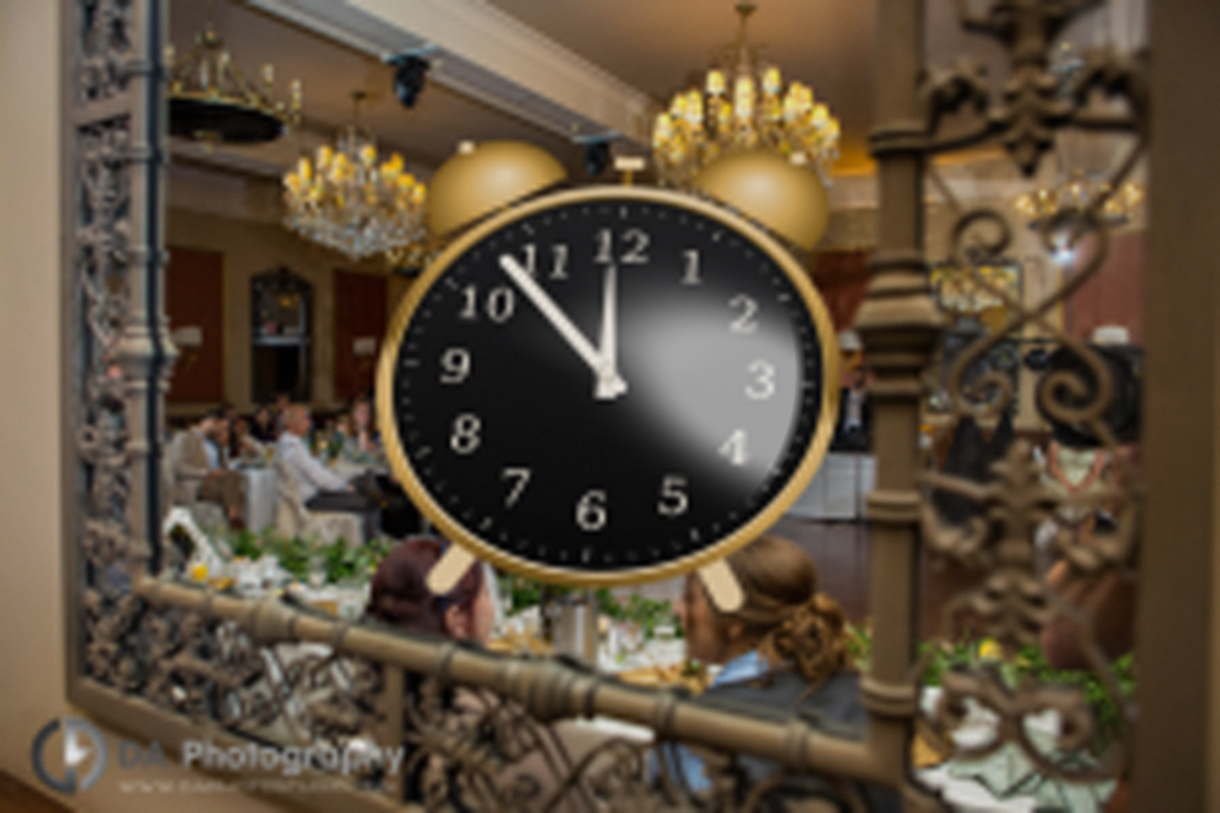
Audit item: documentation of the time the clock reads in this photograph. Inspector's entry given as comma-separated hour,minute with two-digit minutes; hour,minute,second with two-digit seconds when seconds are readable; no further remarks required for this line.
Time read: 11,53
